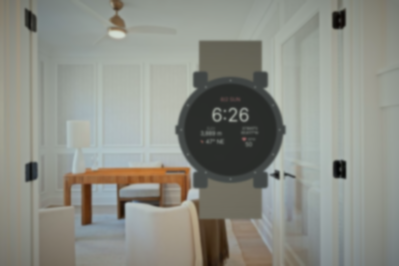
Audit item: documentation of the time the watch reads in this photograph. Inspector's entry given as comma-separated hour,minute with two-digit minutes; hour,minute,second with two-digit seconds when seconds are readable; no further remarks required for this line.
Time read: 6,26
